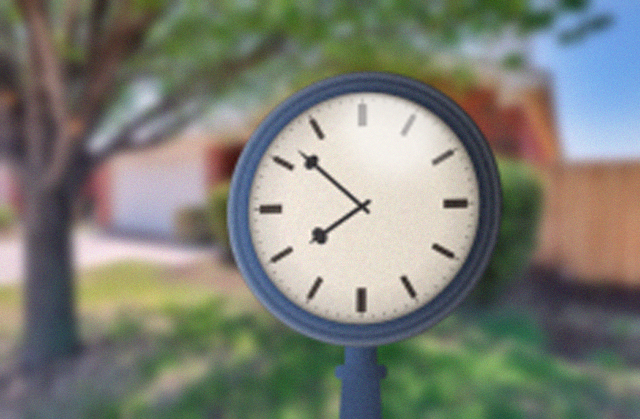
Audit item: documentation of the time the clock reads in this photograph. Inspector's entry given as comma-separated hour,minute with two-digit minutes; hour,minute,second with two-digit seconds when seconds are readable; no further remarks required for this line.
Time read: 7,52
